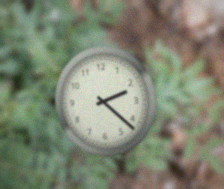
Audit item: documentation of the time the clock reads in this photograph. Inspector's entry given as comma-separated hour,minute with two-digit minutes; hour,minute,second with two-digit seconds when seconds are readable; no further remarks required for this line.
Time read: 2,22
